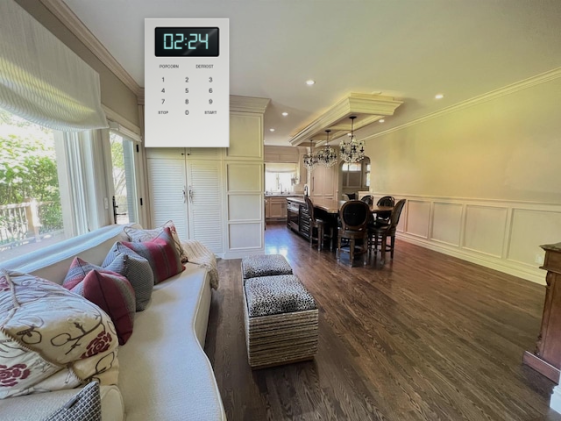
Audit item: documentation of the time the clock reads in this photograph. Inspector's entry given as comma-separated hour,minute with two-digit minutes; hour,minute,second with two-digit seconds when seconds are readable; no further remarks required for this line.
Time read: 2,24
